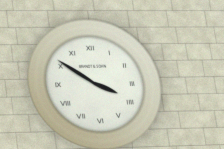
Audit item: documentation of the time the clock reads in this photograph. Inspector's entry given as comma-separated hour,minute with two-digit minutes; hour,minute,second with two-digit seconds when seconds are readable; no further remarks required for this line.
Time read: 3,51
